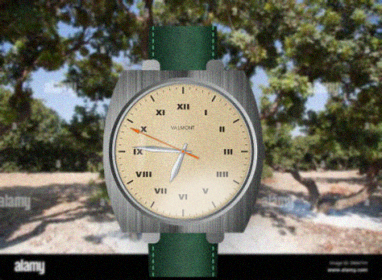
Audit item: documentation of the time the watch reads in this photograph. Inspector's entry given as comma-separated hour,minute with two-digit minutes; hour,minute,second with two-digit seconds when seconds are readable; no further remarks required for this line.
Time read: 6,45,49
